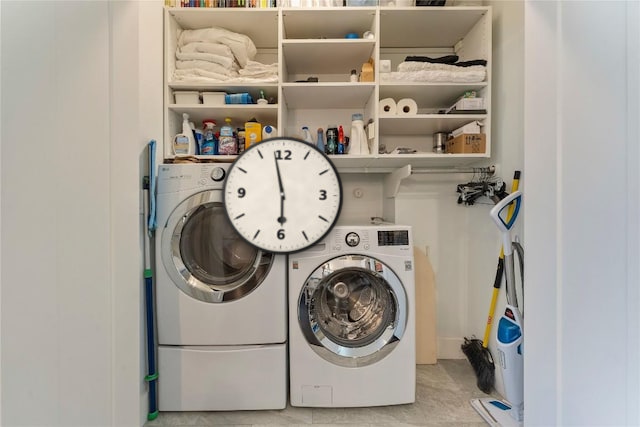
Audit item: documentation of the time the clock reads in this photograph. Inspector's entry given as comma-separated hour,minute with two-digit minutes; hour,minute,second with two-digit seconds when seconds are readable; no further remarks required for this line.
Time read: 5,58
